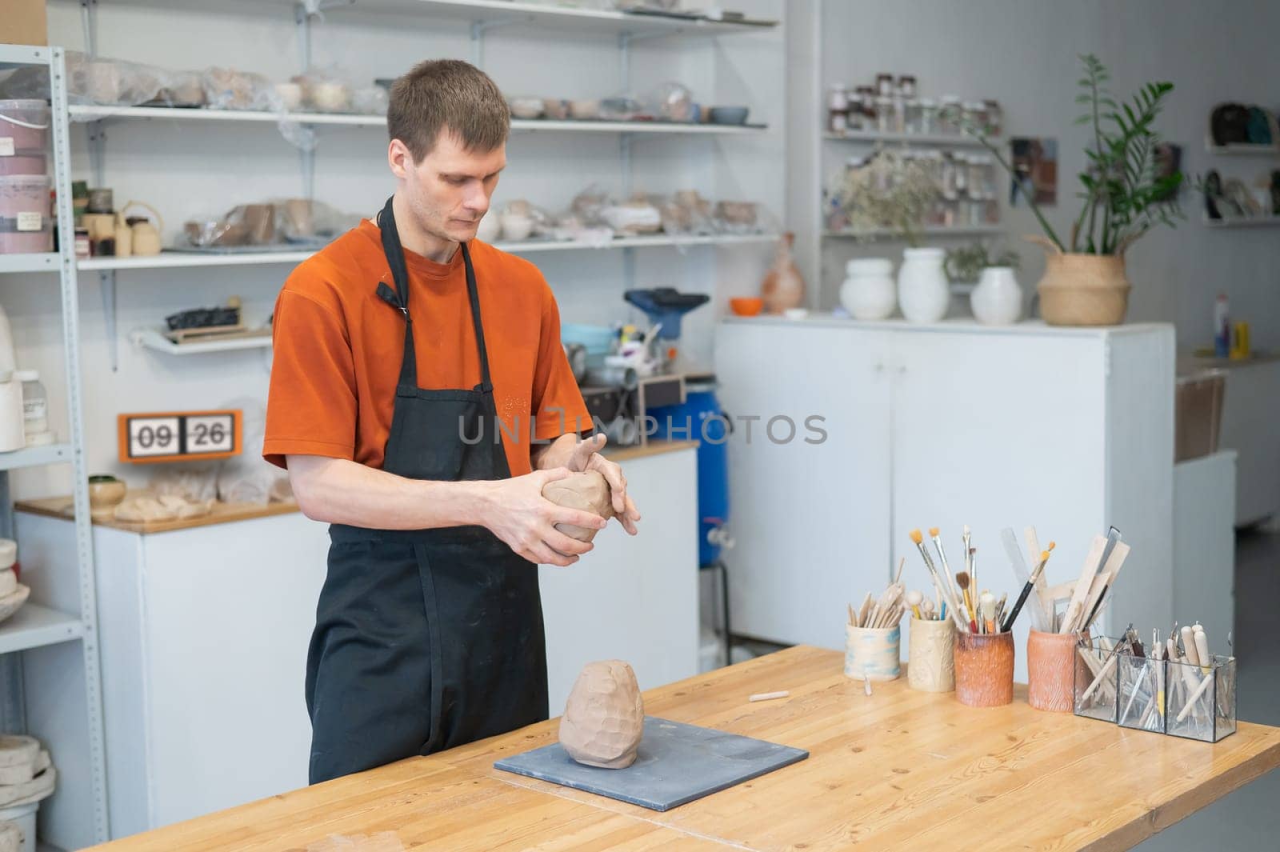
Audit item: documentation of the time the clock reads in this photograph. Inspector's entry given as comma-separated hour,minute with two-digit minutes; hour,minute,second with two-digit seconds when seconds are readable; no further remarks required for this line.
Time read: 9,26
